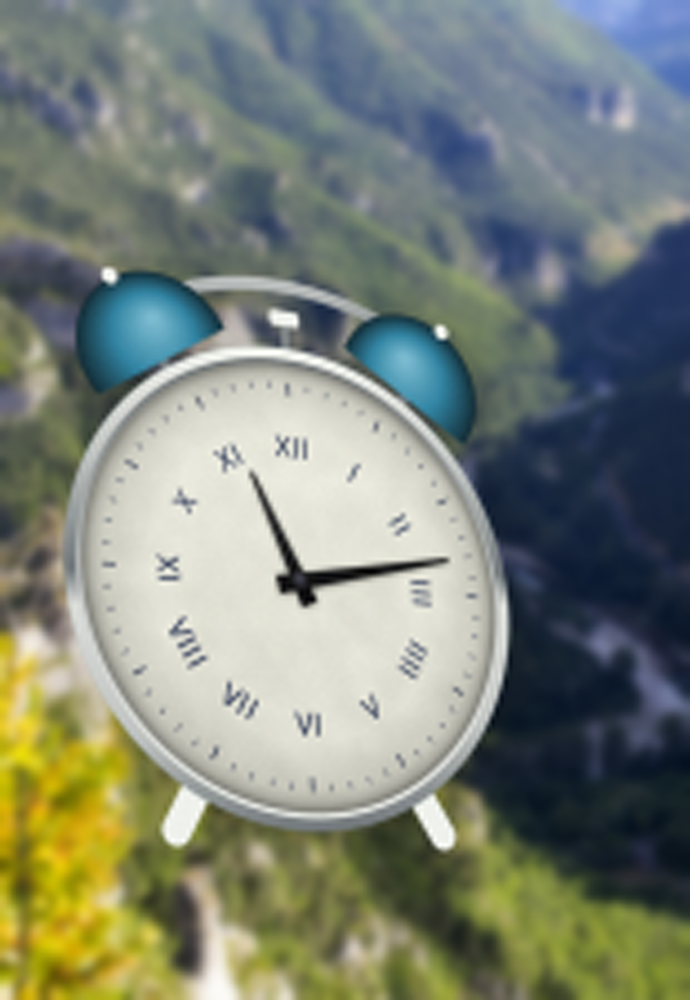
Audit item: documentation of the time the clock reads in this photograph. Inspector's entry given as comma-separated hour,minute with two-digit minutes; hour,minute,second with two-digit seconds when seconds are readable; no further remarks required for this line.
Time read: 11,13
